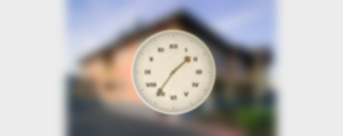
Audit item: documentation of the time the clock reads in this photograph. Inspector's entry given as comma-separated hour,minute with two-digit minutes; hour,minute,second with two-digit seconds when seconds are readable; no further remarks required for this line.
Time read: 1,36
